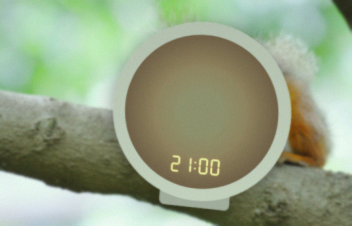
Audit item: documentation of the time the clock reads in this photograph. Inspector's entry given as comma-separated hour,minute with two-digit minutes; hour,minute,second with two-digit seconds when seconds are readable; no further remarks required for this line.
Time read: 21,00
